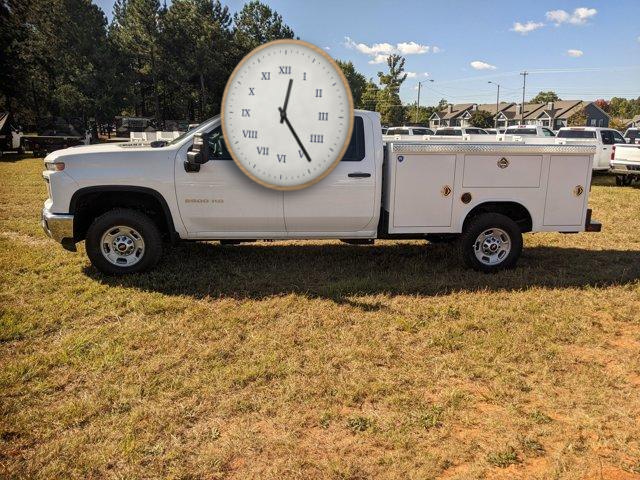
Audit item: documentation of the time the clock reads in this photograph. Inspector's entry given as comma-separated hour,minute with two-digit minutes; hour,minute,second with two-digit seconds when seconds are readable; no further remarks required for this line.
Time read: 12,24
